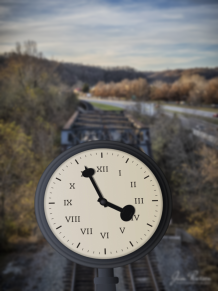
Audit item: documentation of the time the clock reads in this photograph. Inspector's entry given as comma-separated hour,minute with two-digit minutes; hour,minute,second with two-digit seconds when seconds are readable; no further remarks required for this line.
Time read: 3,56
